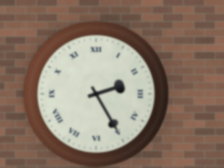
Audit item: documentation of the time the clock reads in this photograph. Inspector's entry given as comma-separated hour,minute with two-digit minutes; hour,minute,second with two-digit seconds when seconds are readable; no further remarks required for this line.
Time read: 2,25
